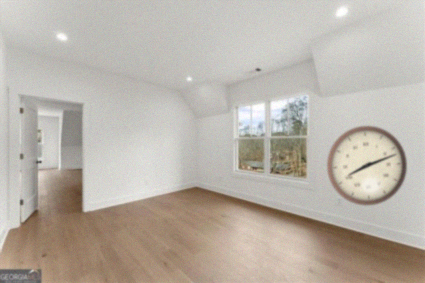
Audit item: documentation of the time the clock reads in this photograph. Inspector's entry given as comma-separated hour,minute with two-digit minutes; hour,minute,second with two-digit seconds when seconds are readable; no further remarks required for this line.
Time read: 8,12
